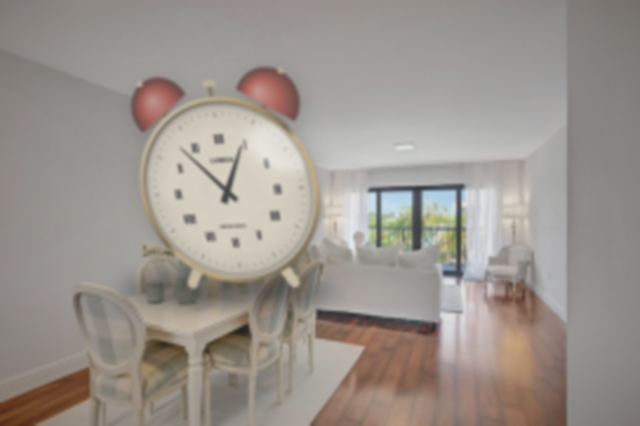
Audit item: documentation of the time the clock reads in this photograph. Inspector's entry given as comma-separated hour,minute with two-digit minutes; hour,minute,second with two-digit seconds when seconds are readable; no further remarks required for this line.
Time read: 12,53
